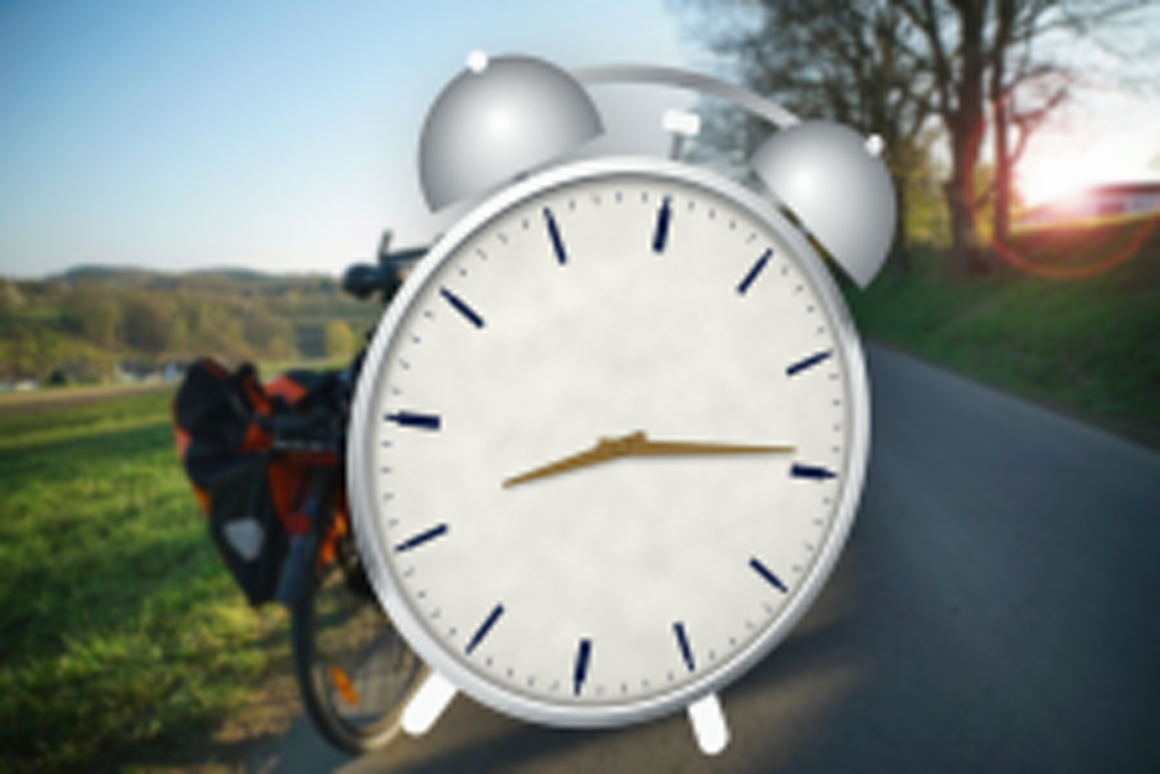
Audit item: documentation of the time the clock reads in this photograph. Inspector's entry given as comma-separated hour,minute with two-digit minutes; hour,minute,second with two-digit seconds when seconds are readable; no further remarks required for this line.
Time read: 8,14
